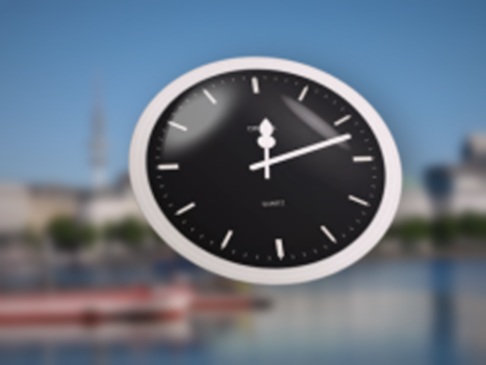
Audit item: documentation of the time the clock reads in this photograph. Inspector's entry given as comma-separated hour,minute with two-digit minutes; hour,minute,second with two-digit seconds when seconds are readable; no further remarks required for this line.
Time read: 12,12
